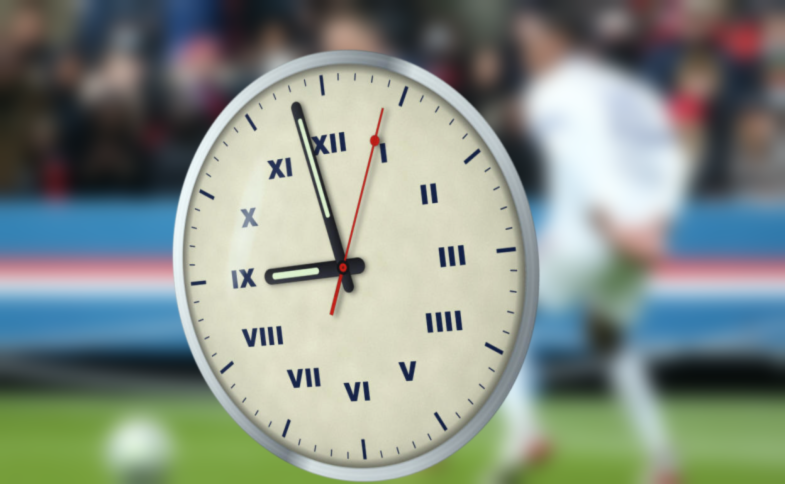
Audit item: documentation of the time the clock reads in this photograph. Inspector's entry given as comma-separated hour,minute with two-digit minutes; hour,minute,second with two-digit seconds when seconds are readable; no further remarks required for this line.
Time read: 8,58,04
